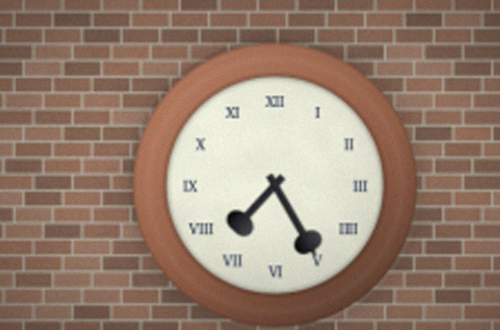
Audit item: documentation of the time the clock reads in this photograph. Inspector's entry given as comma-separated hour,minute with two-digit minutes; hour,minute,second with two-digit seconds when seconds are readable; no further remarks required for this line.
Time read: 7,25
